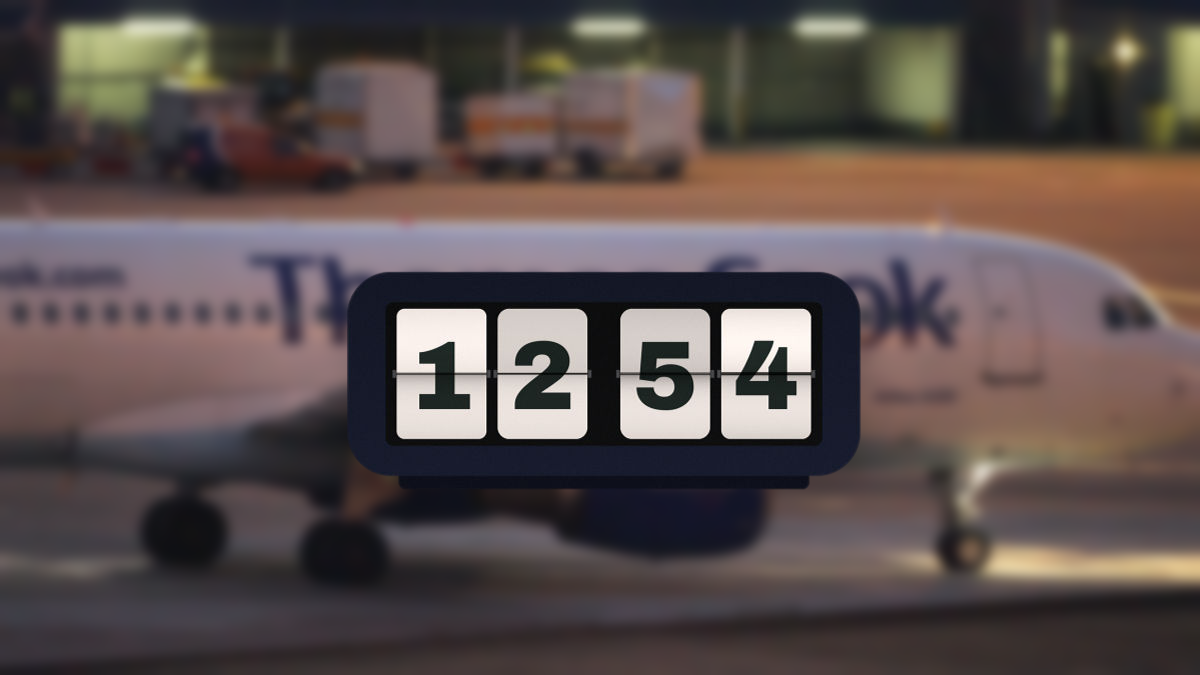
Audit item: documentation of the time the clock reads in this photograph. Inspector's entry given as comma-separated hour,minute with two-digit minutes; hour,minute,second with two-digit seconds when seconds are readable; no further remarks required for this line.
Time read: 12,54
